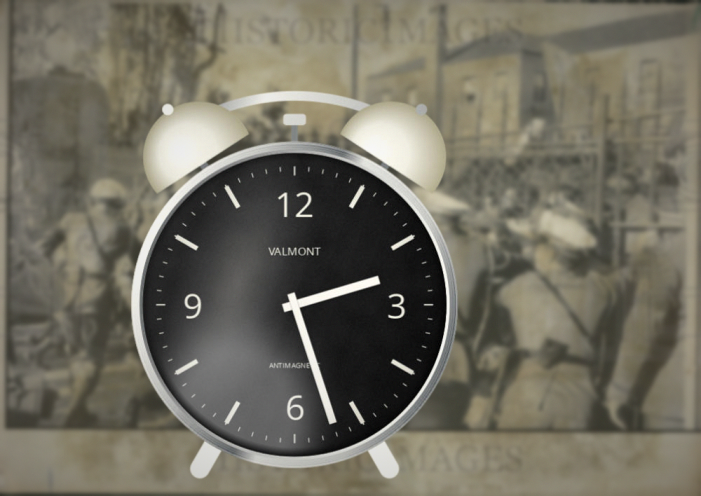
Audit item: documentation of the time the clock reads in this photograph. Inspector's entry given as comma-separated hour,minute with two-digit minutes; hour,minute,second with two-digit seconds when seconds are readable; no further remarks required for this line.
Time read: 2,27
